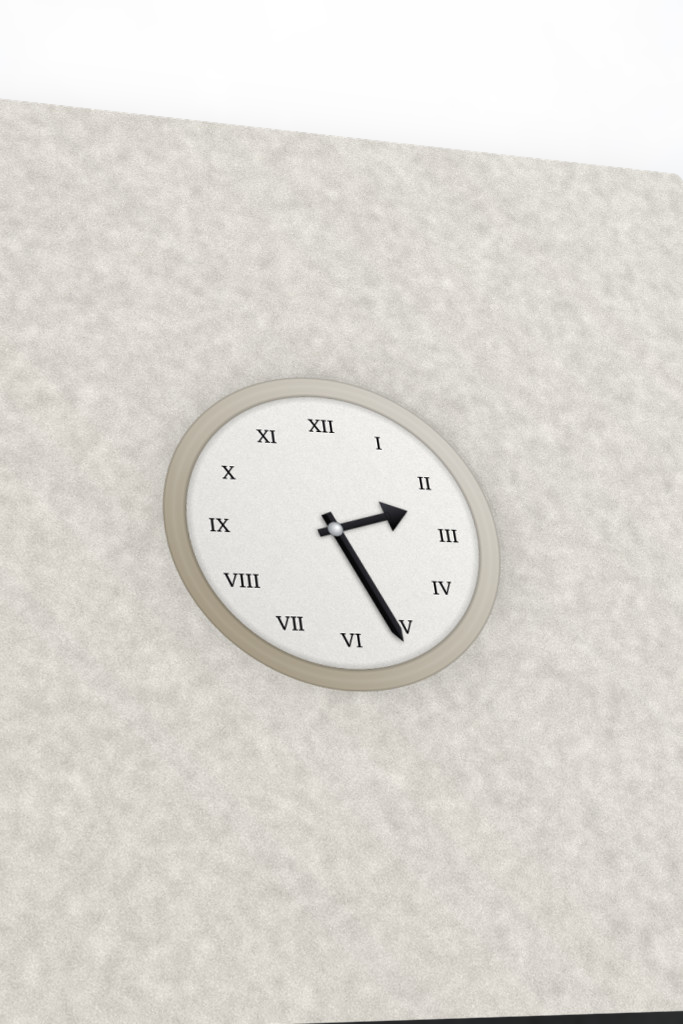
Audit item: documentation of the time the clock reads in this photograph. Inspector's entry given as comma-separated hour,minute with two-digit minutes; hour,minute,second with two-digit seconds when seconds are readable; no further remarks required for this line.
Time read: 2,26
